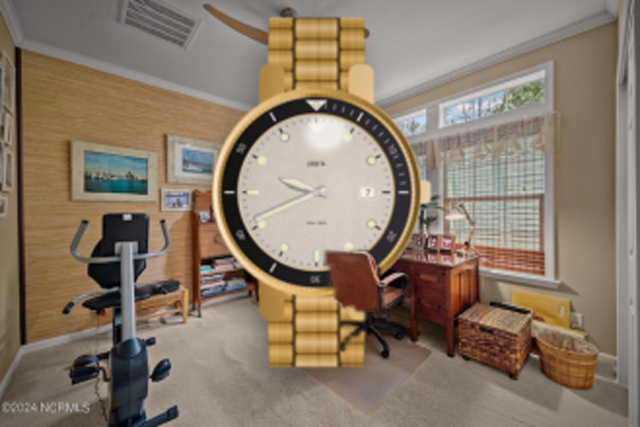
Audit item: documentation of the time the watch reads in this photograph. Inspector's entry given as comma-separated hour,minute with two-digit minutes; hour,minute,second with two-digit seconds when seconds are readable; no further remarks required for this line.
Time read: 9,41
